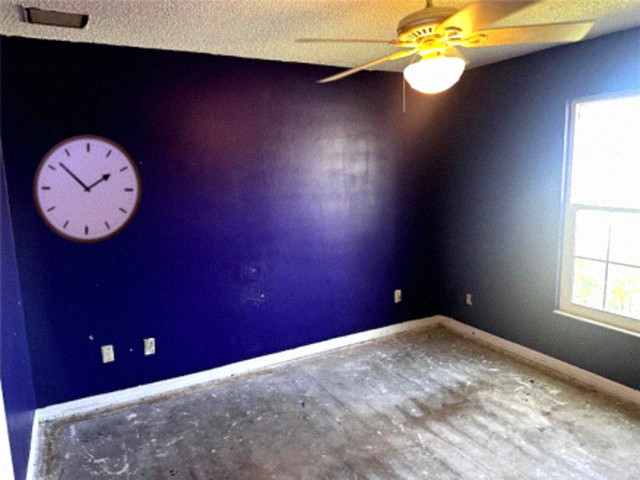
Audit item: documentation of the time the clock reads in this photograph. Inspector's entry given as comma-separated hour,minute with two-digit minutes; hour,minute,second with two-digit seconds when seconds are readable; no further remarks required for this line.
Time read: 1,52
